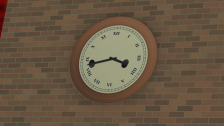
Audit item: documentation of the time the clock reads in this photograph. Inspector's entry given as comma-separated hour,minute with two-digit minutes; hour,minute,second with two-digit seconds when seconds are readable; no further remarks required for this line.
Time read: 3,43
